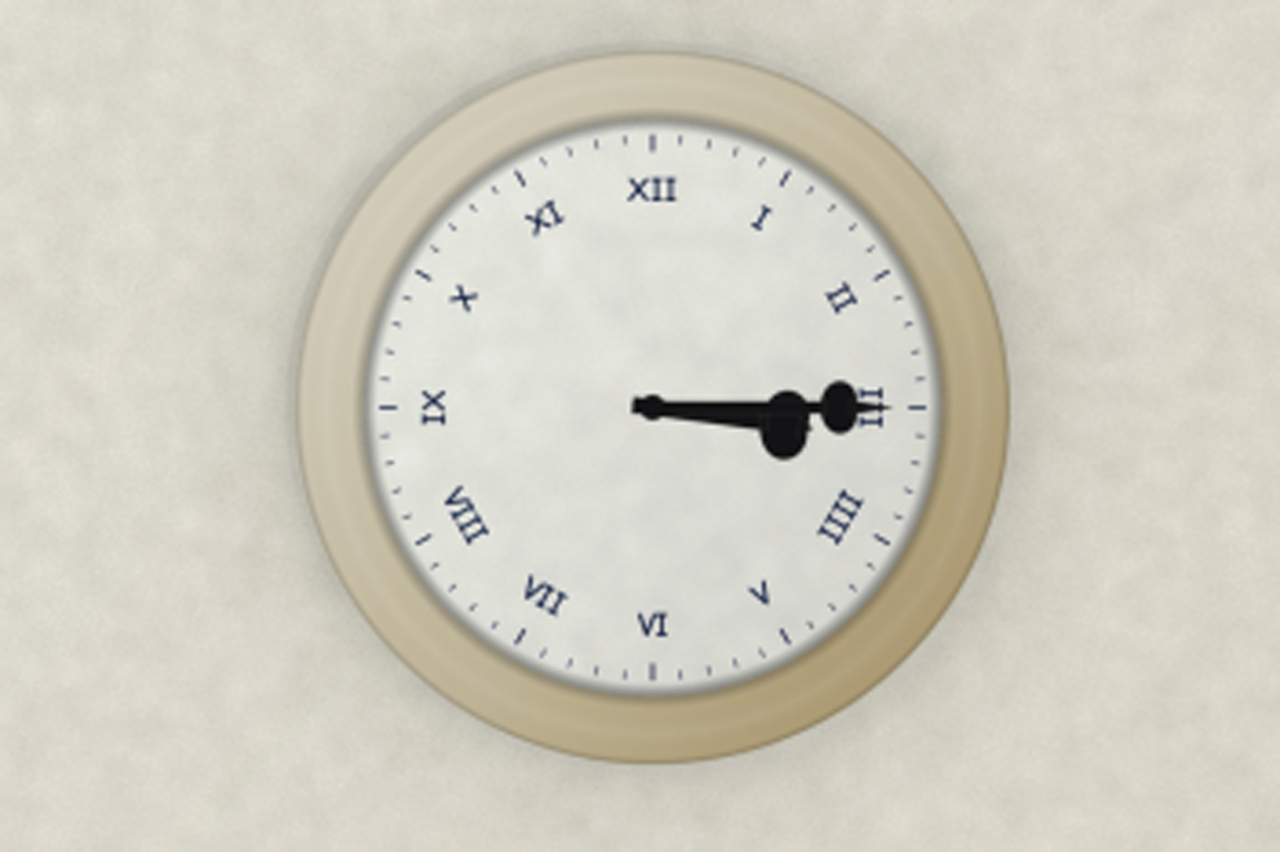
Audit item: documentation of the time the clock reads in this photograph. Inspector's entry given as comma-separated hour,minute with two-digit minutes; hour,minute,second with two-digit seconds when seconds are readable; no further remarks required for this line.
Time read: 3,15
